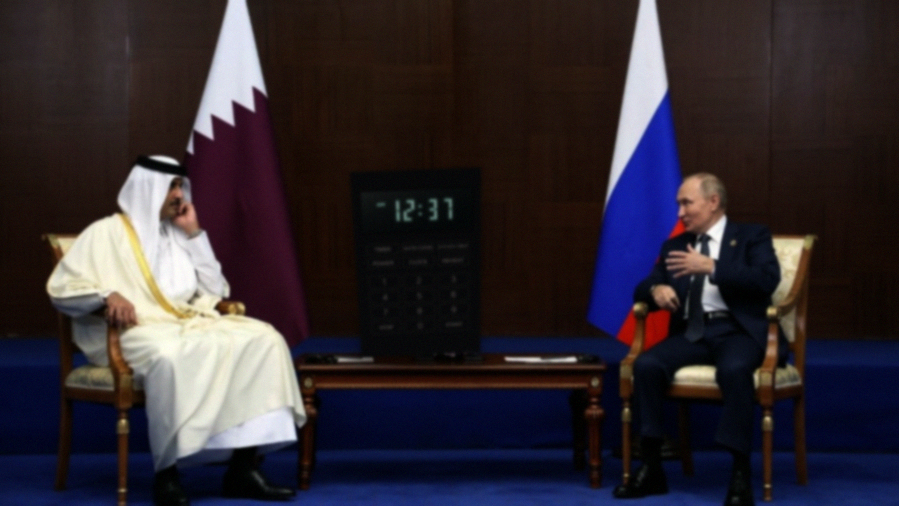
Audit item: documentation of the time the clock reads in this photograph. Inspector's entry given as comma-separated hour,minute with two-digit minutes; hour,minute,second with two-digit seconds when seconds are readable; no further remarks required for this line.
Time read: 12,37
